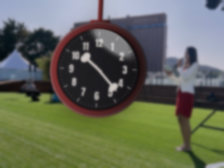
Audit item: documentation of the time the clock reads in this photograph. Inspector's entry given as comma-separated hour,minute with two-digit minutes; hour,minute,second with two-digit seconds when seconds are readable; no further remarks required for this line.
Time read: 10,23
